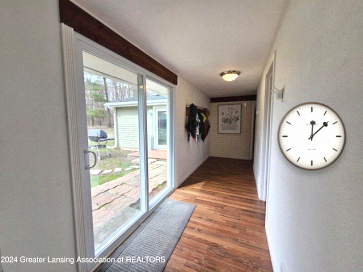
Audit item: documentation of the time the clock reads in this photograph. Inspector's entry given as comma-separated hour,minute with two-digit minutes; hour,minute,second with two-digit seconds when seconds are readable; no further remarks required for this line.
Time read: 12,08
